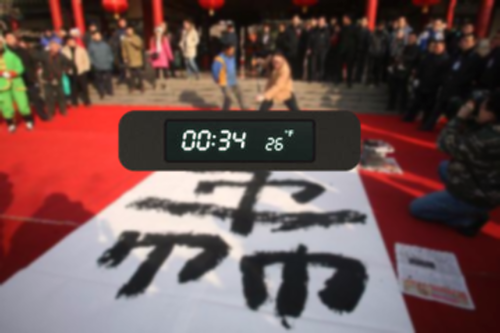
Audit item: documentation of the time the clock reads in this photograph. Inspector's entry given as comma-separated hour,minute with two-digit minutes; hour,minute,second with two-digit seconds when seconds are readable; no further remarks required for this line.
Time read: 0,34
